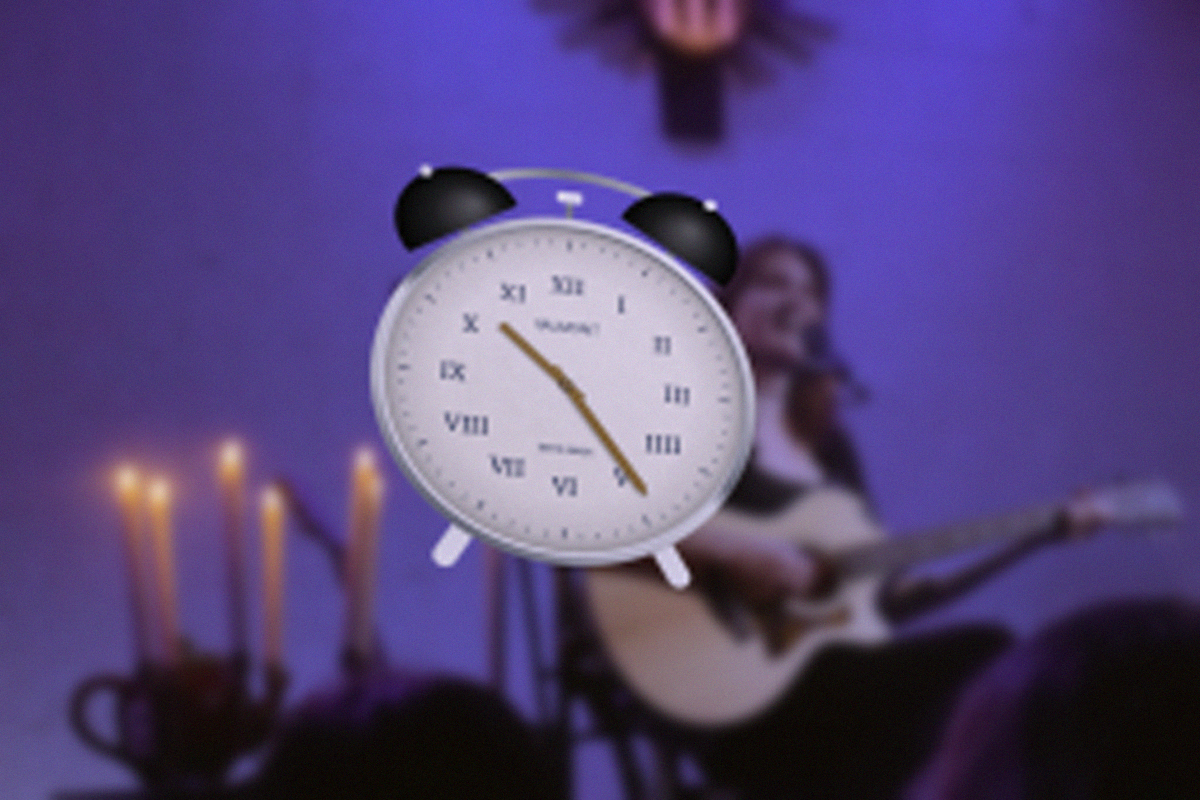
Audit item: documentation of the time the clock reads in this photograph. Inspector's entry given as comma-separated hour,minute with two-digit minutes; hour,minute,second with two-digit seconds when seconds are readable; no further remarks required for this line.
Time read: 10,24
